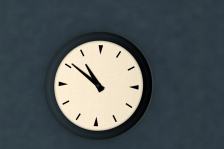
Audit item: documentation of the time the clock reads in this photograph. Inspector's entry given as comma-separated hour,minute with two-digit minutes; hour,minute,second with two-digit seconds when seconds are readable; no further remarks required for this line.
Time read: 10,51
